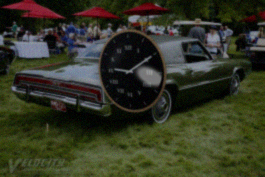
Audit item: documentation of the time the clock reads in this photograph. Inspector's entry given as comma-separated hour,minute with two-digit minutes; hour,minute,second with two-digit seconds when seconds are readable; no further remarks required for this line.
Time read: 9,10
